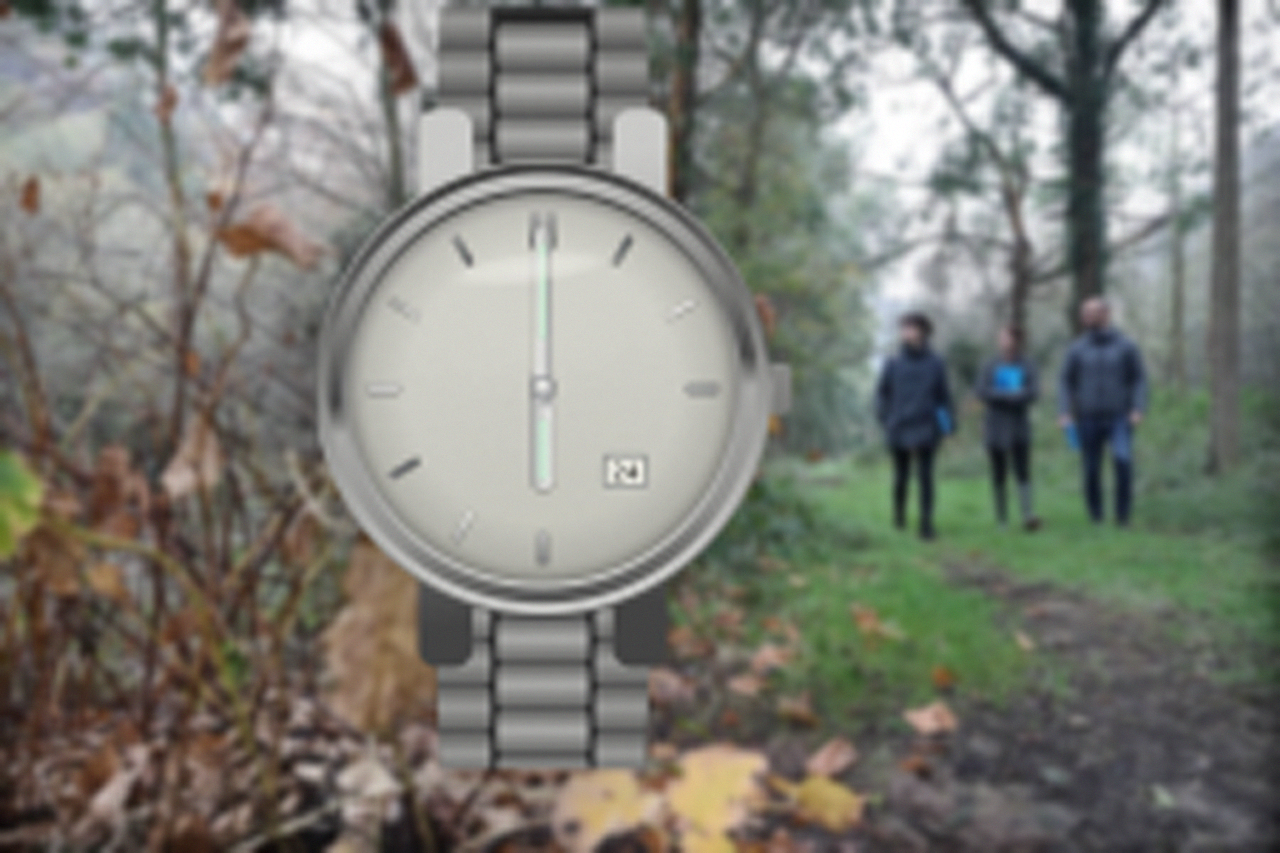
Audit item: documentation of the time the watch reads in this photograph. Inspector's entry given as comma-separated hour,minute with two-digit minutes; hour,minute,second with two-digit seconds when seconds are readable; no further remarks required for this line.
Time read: 6,00
